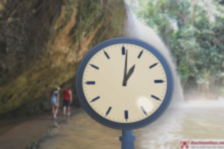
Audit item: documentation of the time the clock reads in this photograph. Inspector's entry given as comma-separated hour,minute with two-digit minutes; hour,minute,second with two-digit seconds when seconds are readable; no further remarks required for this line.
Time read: 1,01
